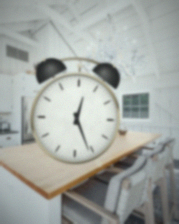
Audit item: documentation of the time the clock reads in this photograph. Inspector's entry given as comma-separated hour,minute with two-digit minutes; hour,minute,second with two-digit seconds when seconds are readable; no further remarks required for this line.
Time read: 12,26
